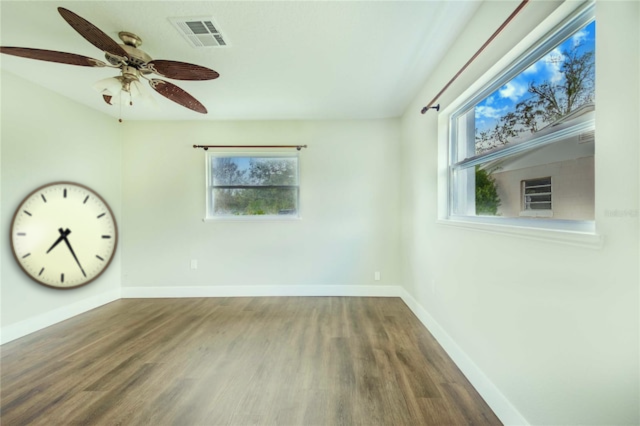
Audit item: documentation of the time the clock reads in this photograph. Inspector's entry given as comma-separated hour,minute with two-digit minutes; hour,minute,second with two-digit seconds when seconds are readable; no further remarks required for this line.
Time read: 7,25
